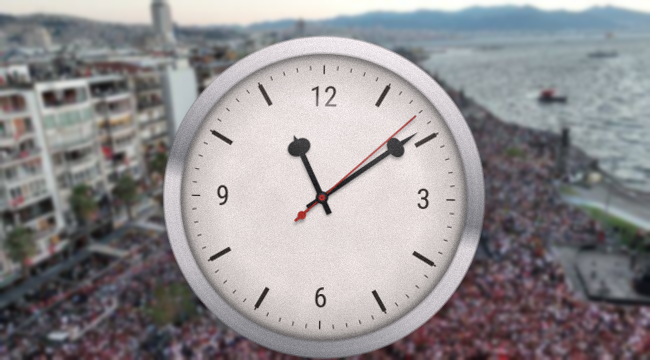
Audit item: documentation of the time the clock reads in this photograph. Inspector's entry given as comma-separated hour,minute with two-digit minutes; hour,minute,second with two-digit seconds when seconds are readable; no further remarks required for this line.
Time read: 11,09,08
